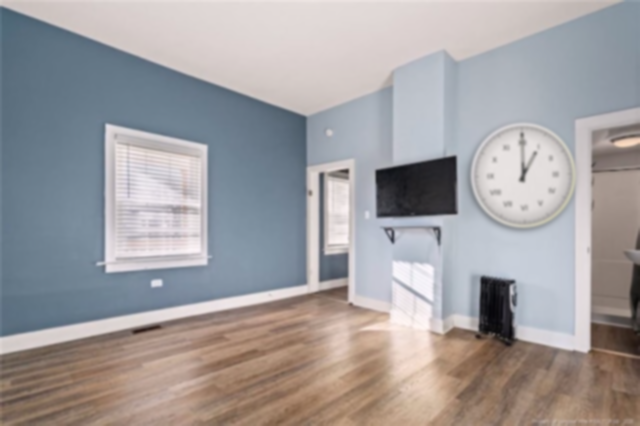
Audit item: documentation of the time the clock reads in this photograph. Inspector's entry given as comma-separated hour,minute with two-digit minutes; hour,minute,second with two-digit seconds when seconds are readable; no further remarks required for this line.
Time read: 1,00
